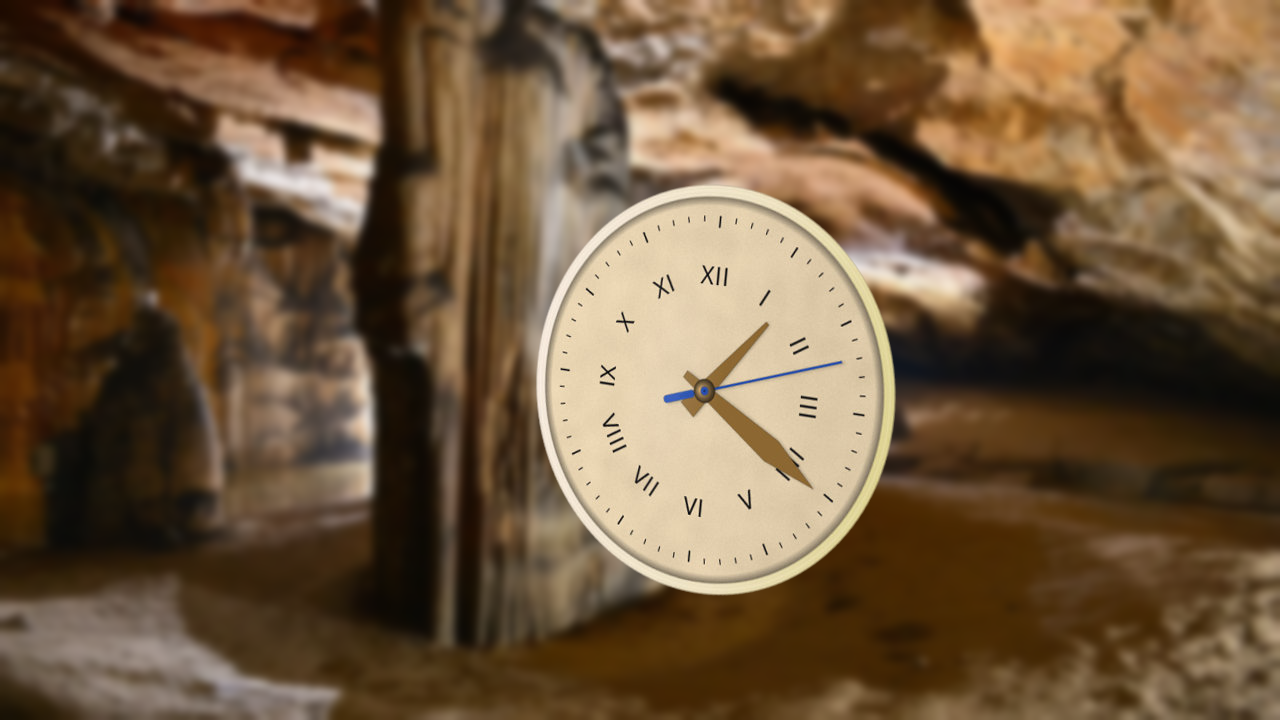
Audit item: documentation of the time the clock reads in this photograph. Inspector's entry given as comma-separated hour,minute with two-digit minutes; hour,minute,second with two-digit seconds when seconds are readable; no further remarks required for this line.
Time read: 1,20,12
